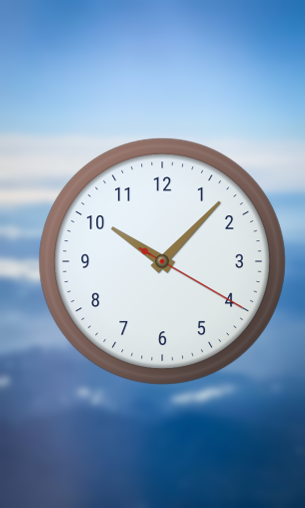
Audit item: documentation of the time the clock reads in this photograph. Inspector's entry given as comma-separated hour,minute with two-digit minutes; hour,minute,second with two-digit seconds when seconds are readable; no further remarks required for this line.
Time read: 10,07,20
